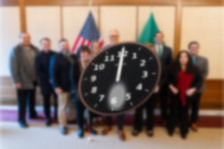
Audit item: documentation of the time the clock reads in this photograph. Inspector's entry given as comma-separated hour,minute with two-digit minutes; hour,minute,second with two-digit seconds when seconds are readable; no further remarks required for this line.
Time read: 12,00
